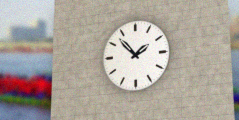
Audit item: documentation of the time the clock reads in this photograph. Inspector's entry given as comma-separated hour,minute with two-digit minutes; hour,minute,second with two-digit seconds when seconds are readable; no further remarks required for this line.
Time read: 1,53
